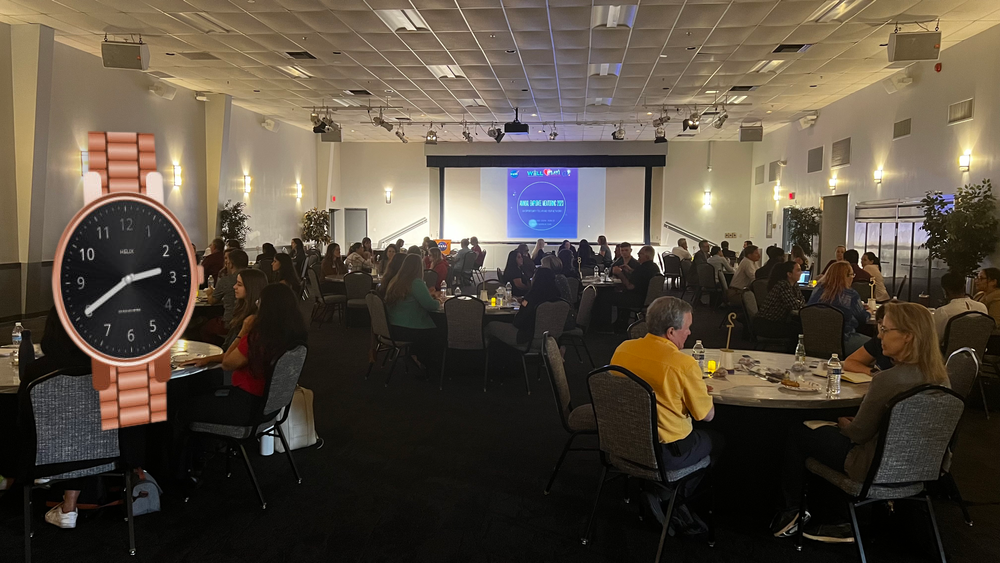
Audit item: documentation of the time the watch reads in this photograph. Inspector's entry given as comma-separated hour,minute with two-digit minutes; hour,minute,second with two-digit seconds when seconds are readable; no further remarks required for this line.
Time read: 2,40
